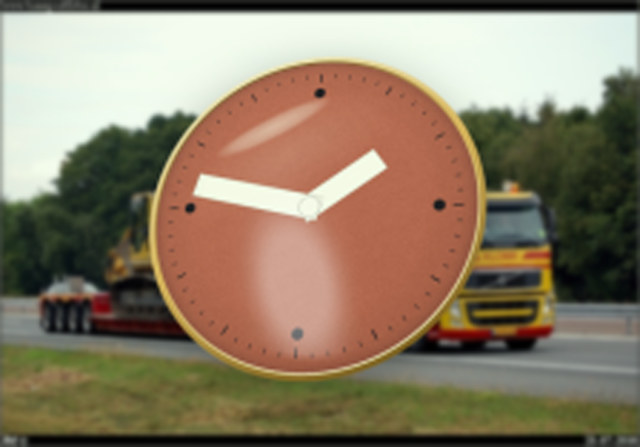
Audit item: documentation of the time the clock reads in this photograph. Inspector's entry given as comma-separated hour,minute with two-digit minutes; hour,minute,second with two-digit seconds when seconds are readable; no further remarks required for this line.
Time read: 1,47
